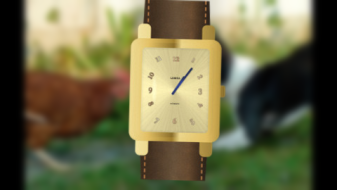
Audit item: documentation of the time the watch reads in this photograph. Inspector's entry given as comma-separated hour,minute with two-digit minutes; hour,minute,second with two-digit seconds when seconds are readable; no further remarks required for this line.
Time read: 1,06
